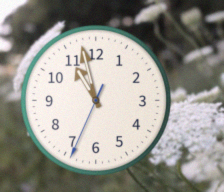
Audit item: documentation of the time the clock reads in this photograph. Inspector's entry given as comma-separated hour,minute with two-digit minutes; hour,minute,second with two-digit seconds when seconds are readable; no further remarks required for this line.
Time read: 10,57,34
